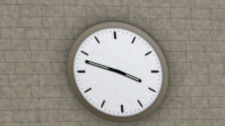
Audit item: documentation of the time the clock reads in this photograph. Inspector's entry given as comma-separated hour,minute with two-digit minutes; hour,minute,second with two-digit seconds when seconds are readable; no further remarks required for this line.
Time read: 3,48
